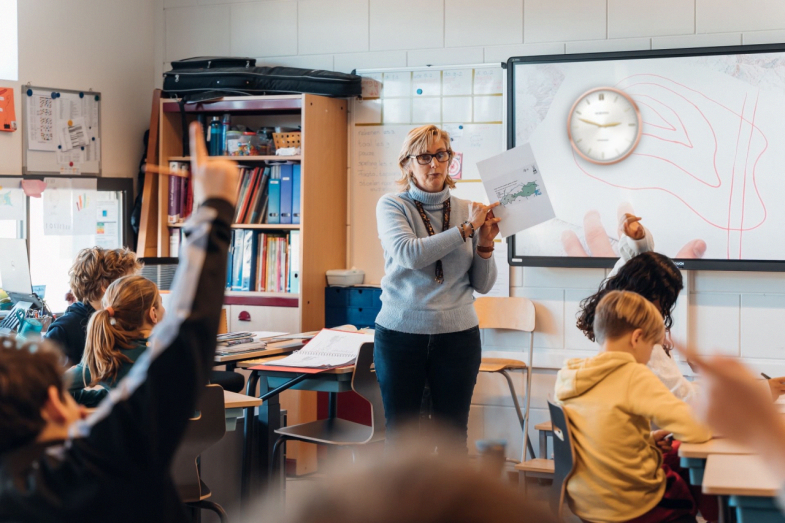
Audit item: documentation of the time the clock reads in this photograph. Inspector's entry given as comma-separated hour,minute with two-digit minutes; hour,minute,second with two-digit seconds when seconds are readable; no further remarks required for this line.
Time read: 2,48
